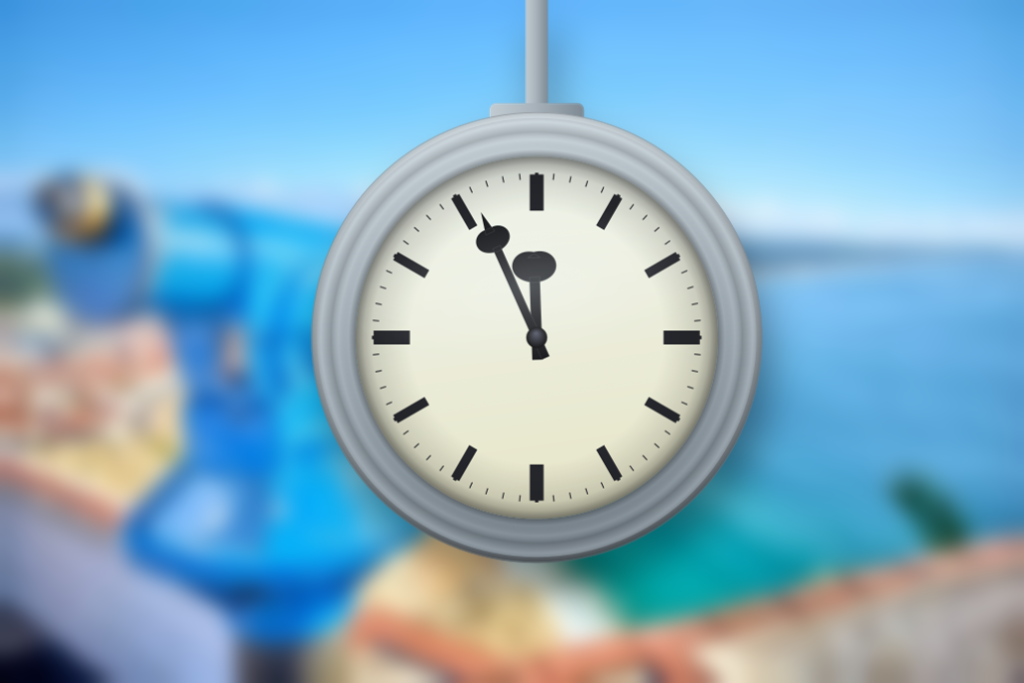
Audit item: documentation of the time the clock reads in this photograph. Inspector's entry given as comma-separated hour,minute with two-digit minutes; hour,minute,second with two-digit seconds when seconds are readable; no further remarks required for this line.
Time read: 11,56
